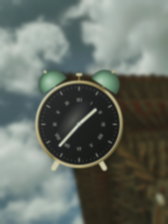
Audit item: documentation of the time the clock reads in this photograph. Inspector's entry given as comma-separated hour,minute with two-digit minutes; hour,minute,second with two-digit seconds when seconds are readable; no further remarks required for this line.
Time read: 1,37
